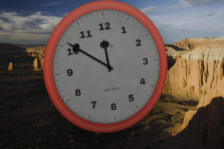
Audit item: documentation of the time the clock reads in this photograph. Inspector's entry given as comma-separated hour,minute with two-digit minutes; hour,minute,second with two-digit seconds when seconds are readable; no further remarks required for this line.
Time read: 11,51
